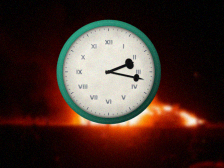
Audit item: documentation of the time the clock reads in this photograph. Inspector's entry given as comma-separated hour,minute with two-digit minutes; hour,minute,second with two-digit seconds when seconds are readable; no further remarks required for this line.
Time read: 2,17
